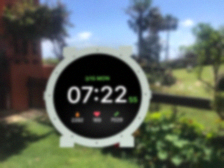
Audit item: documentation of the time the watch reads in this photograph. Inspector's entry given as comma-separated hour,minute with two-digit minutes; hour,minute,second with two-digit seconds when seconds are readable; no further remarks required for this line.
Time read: 7,22
